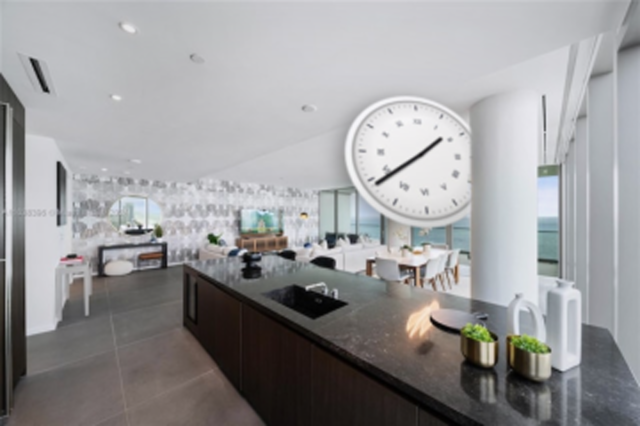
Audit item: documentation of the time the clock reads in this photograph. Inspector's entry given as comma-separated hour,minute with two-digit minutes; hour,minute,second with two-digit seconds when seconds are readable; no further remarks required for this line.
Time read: 1,39
